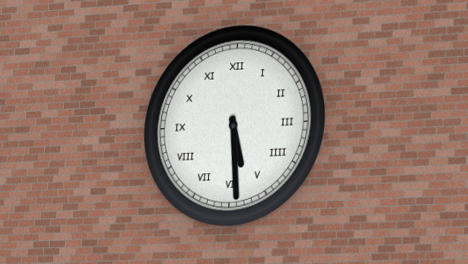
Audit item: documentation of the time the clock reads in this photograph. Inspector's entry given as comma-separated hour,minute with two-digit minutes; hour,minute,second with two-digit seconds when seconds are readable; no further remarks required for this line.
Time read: 5,29
